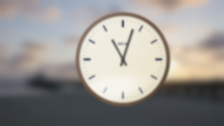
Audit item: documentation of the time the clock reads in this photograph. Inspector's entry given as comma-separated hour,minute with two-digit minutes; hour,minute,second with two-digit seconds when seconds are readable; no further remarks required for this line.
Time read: 11,03
